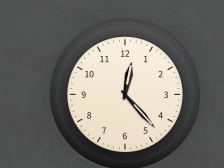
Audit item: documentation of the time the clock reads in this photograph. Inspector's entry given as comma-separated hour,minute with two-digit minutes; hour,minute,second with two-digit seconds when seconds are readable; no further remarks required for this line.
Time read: 12,23
